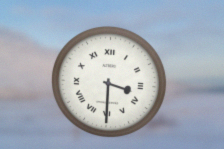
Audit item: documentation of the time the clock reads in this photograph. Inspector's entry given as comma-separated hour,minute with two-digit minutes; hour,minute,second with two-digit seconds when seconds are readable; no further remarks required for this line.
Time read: 3,30
